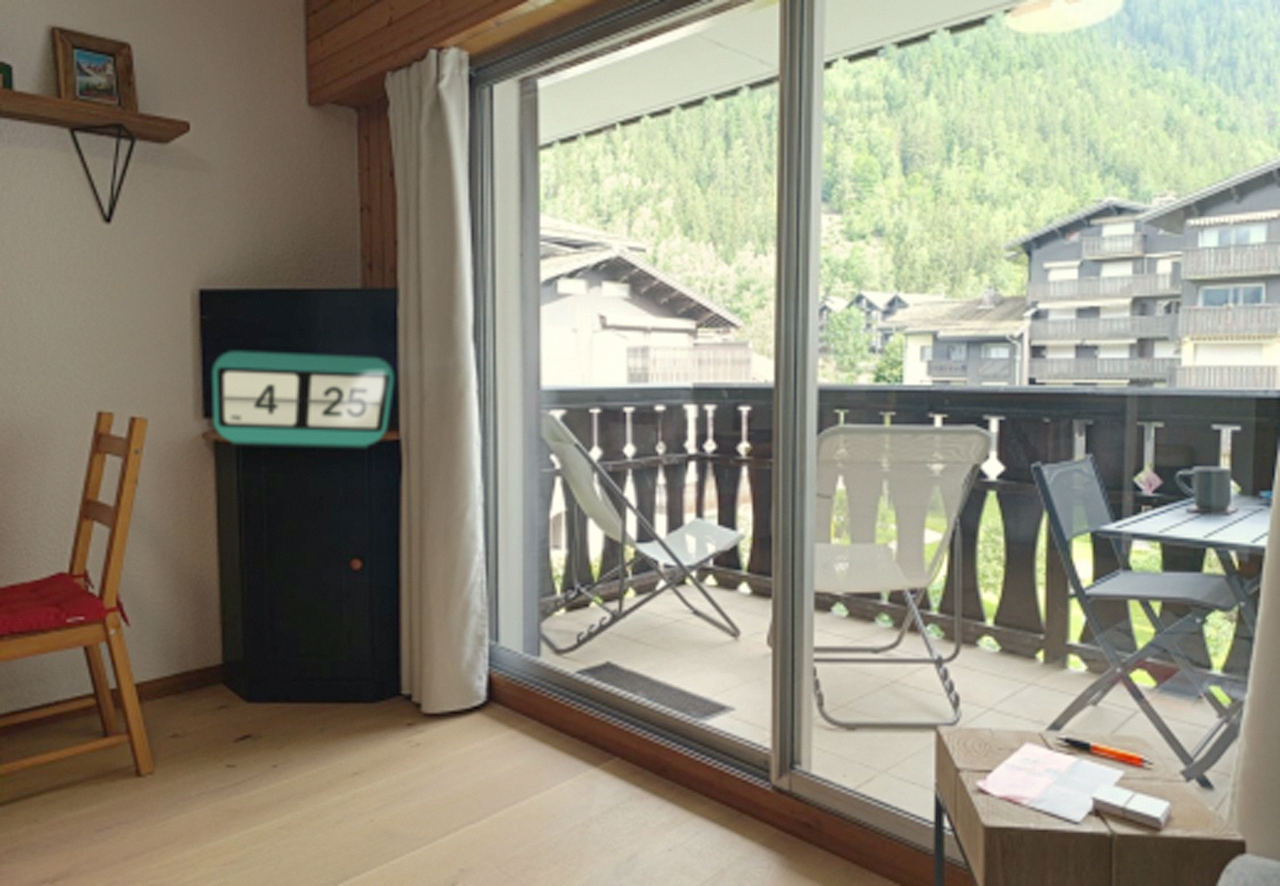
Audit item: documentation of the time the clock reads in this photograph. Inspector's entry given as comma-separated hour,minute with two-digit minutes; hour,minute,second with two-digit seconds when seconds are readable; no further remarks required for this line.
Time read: 4,25
